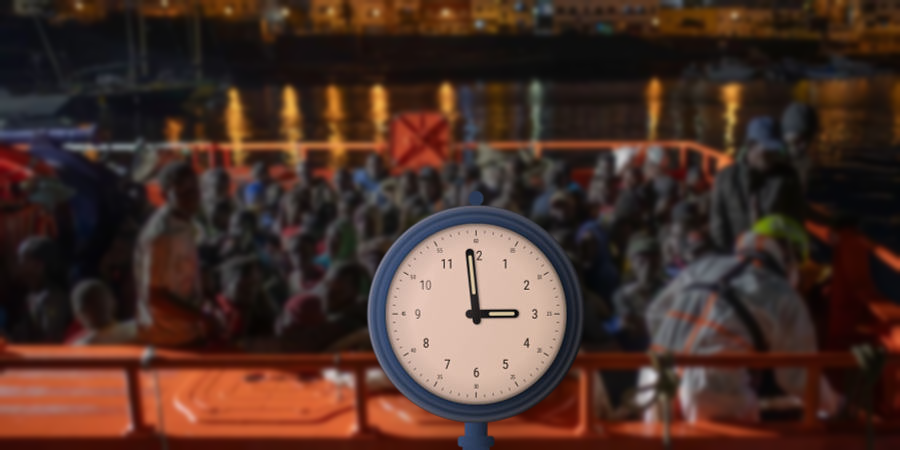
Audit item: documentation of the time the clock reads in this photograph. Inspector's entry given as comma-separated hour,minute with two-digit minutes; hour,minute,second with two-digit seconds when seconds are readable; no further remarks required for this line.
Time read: 2,59
